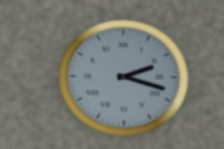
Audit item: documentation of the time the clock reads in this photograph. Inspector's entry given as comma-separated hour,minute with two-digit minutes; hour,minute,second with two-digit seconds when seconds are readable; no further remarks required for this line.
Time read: 2,18
